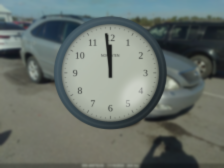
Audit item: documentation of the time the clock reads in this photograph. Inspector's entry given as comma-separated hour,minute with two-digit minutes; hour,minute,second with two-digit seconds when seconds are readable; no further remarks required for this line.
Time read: 11,59
